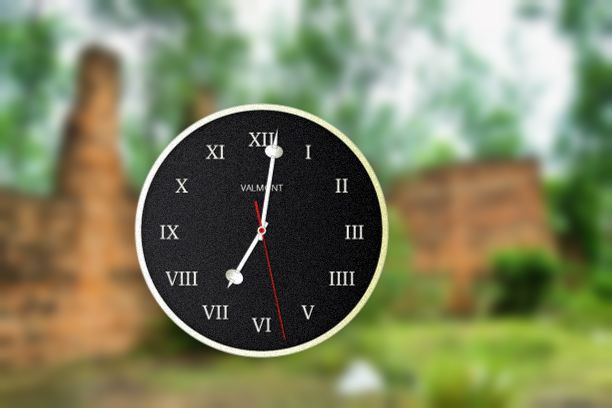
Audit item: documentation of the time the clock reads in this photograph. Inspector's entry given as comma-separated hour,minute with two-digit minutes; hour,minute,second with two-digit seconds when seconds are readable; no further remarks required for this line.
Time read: 7,01,28
